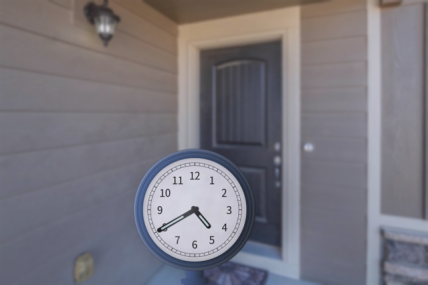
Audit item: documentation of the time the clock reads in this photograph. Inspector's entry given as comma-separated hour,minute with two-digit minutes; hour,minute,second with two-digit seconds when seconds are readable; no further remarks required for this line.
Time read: 4,40
